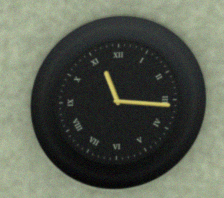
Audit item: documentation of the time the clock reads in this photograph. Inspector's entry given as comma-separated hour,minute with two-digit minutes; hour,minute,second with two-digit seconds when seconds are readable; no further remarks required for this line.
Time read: 11,16
